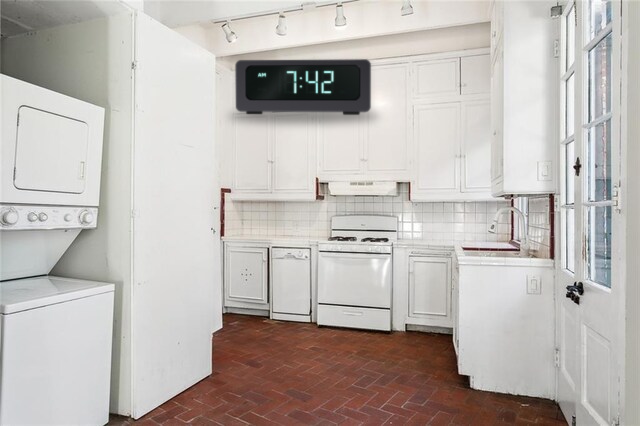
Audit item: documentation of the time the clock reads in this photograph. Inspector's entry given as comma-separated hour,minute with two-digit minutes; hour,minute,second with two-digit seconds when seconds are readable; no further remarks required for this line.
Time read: 7,42
